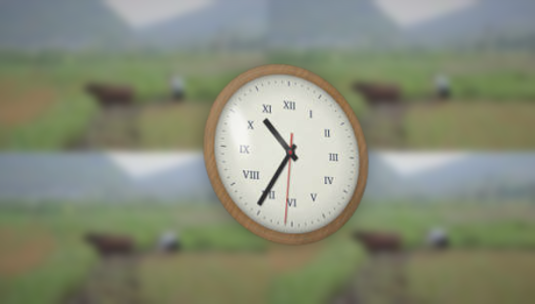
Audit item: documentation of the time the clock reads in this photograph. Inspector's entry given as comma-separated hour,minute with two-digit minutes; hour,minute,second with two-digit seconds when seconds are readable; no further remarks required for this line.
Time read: 10,35,31
